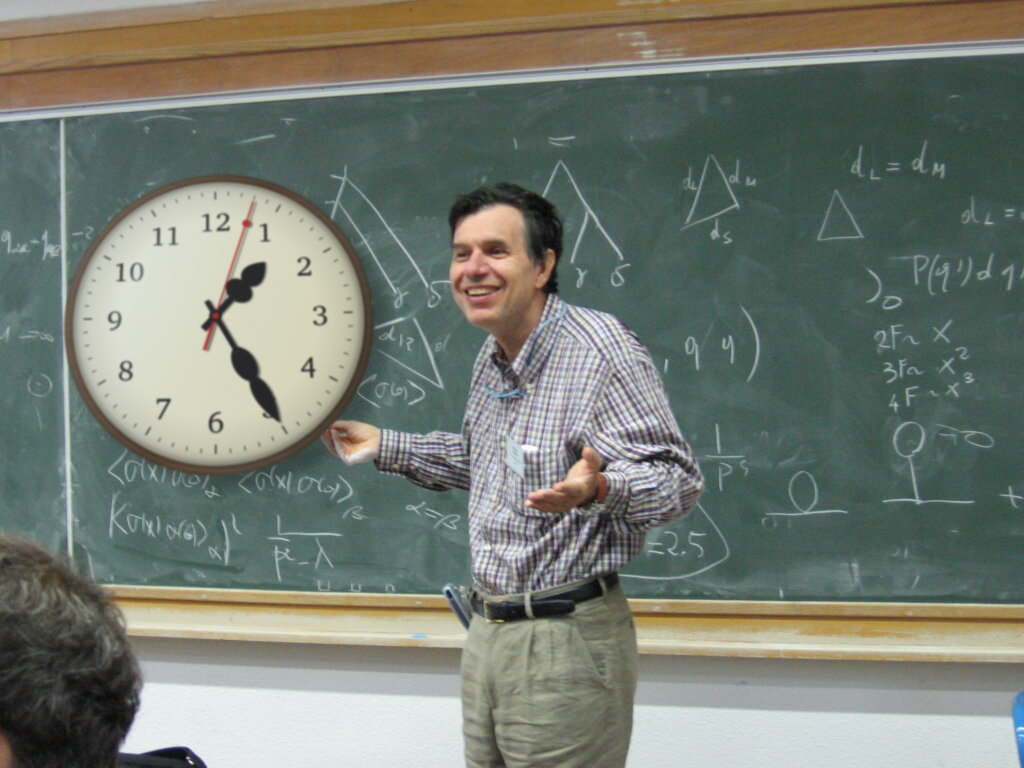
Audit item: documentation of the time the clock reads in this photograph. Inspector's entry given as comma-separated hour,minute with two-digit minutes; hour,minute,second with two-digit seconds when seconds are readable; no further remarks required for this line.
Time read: 1,25,03
